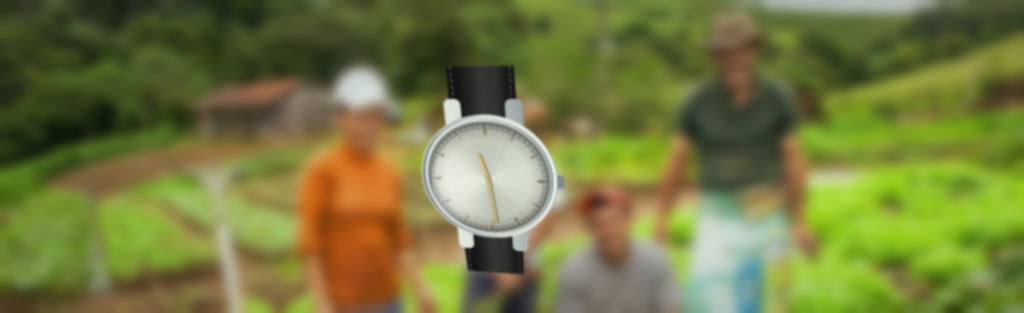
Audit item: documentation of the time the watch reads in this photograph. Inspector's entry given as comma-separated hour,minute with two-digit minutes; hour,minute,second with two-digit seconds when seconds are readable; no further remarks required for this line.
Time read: 11,29
